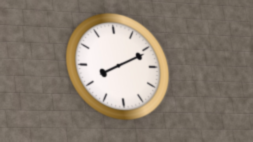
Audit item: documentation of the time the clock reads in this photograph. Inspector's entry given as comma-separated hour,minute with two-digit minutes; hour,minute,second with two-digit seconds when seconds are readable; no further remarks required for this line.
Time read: 8,11
